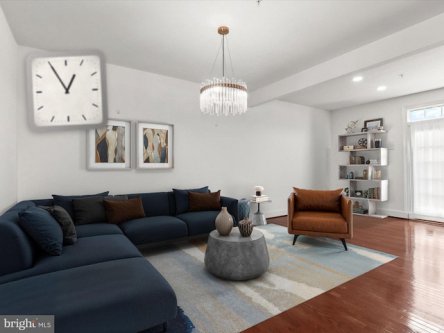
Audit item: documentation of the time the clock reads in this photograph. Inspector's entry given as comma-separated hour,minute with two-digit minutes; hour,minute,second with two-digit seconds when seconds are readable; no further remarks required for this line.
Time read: 12,55
